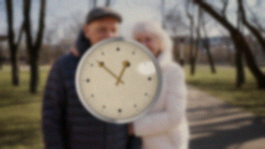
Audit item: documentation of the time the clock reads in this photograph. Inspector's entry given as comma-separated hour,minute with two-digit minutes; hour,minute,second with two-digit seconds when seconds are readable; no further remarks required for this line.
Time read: 12,52
